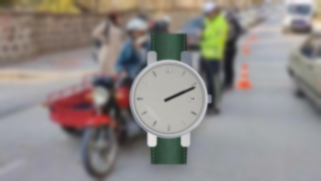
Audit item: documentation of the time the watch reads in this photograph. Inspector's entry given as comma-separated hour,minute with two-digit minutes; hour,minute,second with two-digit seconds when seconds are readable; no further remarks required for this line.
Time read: 2,11
